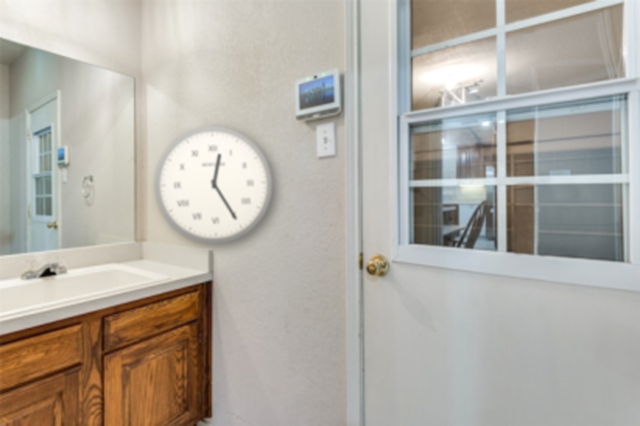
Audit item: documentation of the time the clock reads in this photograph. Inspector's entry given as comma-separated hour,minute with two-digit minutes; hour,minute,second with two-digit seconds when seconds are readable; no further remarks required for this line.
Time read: 12,25
